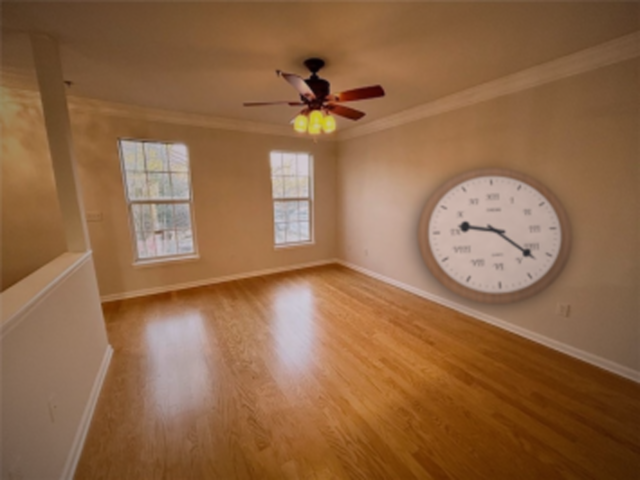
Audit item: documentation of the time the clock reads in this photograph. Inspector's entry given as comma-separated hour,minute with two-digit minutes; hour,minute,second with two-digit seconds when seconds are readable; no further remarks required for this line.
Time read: 9,22
